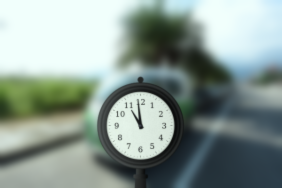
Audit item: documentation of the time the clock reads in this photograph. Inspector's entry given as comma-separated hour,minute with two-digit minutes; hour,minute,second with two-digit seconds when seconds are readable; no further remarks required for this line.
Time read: 10,59
